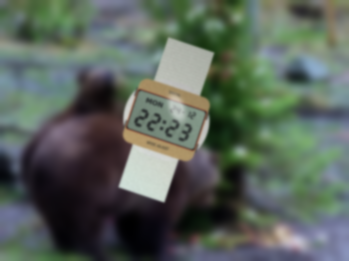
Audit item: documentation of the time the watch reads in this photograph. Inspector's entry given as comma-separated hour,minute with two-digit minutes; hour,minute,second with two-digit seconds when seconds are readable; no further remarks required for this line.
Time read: 22,23
